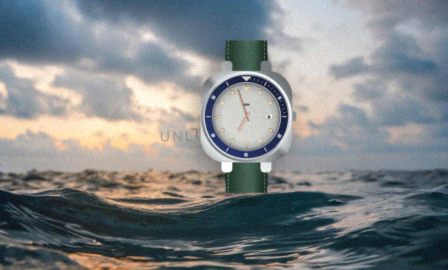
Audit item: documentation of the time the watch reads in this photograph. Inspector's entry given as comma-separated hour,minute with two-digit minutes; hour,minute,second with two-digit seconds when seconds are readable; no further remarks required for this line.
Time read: 6,57
